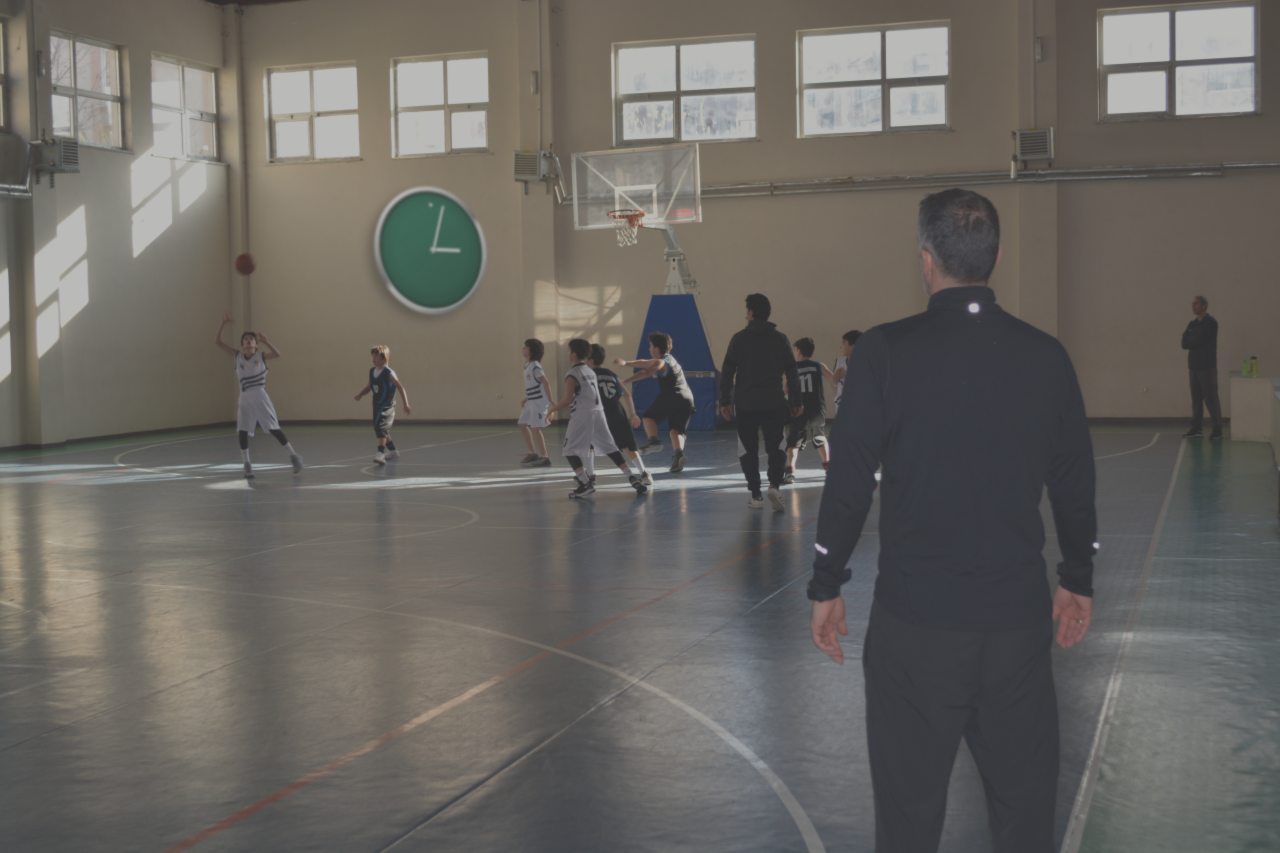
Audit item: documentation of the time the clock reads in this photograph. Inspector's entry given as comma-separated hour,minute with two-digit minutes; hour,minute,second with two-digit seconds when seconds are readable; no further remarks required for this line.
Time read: 3,03
